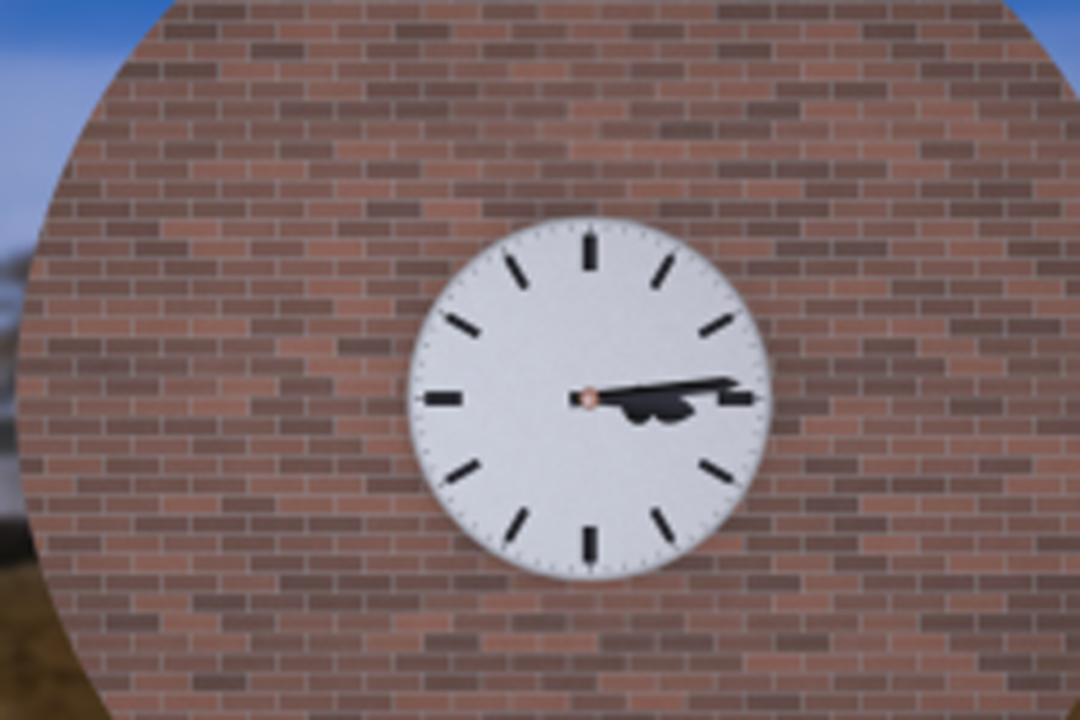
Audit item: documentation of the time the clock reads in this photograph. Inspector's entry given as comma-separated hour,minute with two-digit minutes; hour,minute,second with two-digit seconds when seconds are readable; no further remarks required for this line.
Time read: 3,14
